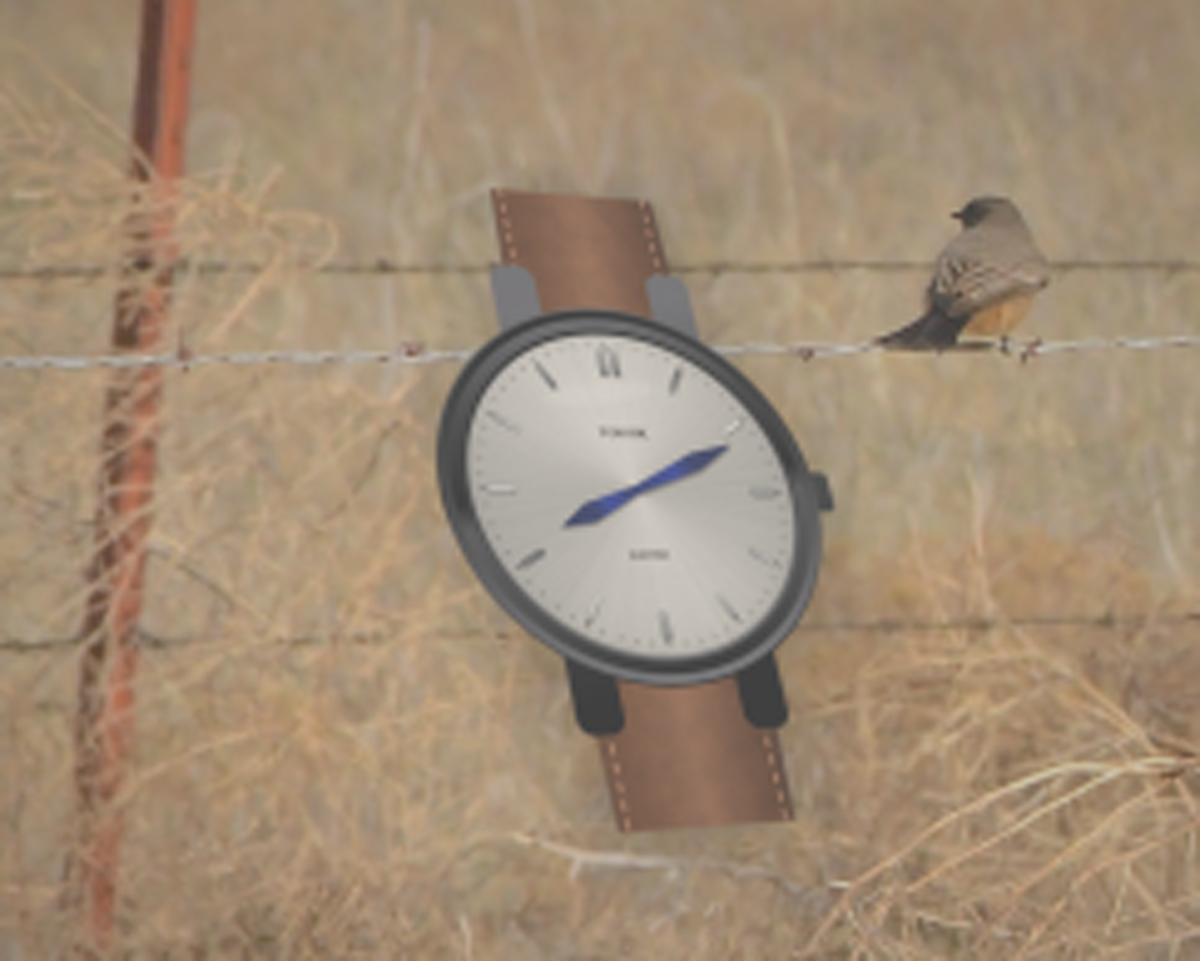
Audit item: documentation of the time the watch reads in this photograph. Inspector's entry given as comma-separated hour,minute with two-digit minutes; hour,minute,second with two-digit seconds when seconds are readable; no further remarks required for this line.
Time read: 8,11
